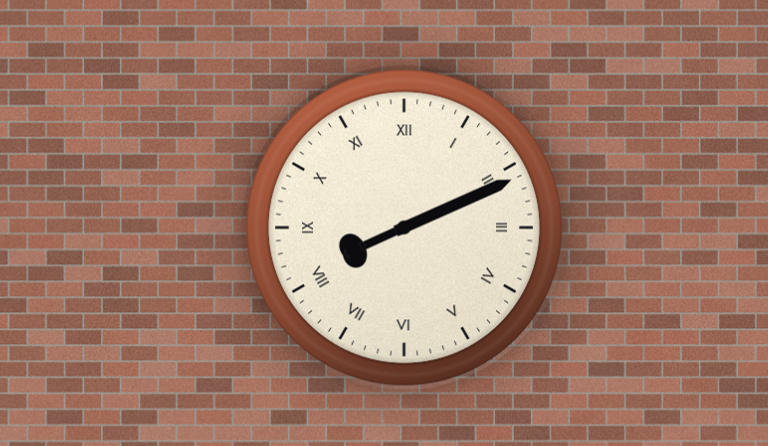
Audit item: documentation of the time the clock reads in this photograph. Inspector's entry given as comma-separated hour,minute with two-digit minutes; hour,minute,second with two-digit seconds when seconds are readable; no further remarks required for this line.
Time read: 8,11
